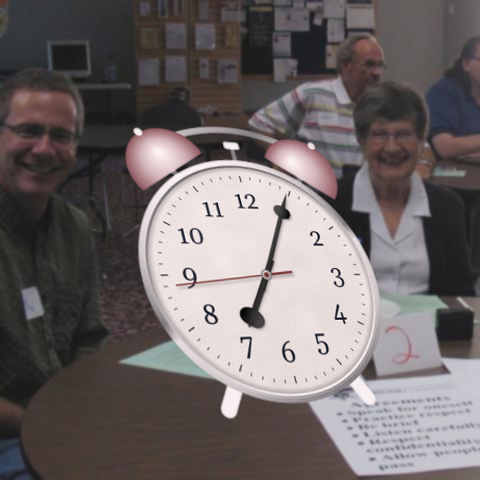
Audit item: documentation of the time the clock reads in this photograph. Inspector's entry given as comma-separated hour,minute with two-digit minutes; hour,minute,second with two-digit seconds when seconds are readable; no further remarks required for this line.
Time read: 7,04,44
